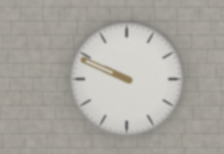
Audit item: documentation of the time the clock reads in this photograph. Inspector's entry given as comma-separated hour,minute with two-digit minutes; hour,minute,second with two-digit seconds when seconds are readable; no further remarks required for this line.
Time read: 9,49
